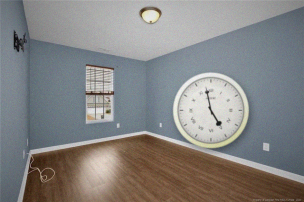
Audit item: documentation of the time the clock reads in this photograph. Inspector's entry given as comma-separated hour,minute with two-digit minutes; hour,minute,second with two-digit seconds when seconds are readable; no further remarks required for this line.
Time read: 4,58
